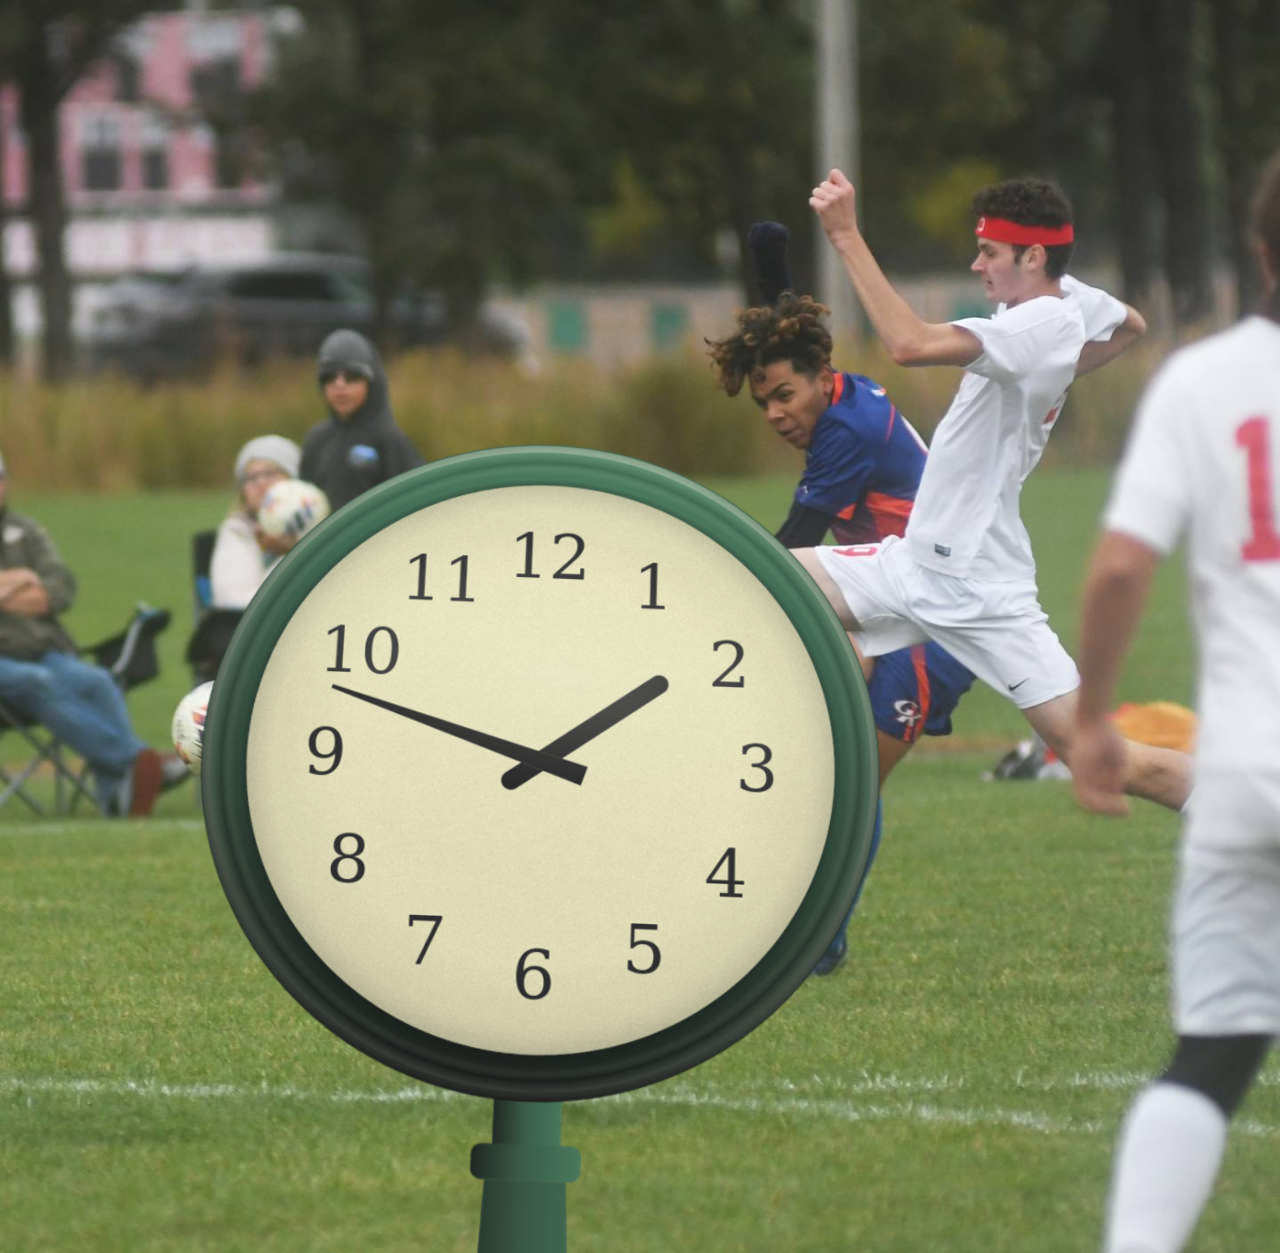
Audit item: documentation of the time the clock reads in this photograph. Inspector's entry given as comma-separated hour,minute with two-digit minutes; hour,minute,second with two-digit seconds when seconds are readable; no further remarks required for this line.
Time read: 1,48
